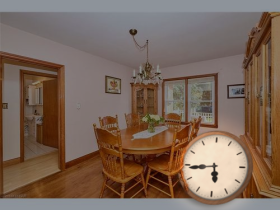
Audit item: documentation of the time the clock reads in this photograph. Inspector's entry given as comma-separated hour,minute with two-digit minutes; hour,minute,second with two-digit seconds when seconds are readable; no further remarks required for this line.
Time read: 5,44
